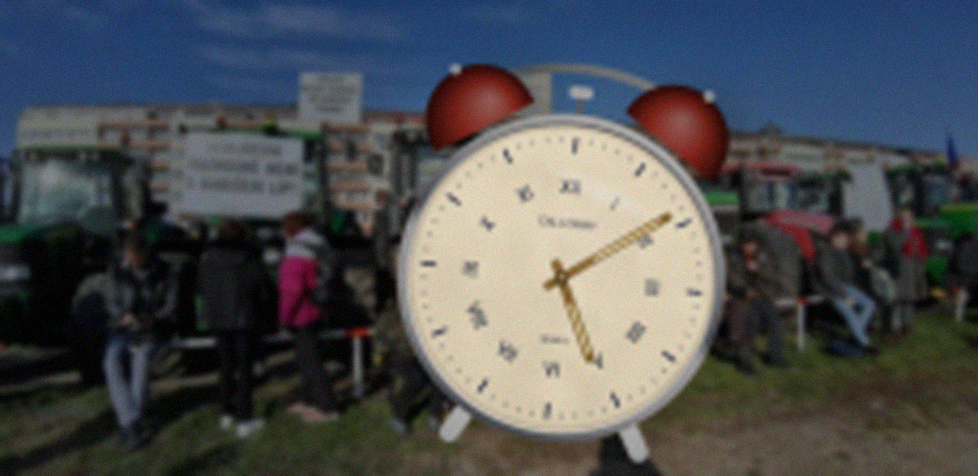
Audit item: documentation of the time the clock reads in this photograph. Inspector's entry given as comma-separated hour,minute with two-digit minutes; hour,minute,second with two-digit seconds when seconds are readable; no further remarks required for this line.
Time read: 5,09
